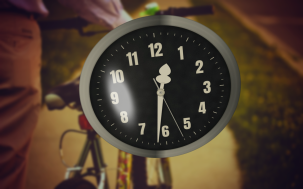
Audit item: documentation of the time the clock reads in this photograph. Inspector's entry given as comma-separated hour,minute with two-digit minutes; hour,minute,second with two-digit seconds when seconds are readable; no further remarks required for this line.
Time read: 12,31,27
